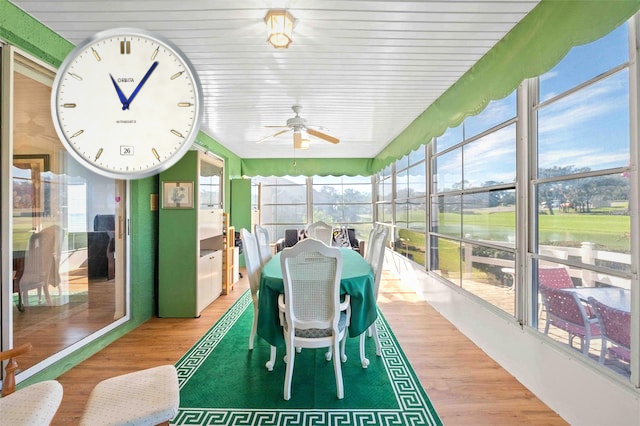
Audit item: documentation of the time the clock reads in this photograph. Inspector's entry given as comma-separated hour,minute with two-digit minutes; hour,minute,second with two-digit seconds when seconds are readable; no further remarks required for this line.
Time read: 11,06
